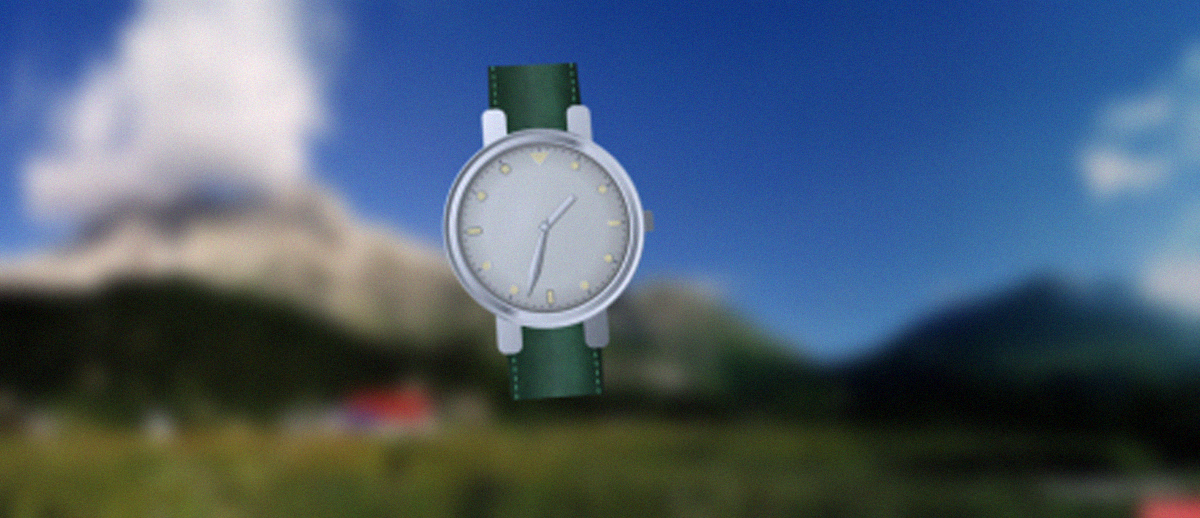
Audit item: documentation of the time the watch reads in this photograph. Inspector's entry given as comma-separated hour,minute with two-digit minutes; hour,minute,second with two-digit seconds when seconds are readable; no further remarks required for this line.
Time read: 1,33
